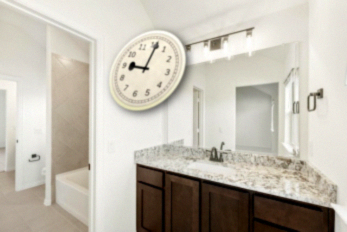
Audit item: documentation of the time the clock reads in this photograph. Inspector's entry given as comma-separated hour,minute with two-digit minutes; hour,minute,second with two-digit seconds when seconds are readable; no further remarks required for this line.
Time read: 9,01
